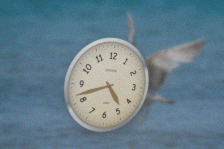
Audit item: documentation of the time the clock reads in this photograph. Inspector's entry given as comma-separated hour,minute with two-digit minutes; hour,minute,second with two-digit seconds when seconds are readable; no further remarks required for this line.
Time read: 4,42
